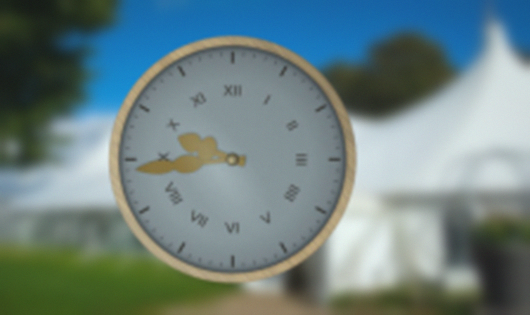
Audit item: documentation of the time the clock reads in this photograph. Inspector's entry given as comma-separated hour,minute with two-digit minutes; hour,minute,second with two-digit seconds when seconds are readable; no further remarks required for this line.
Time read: 9,44
